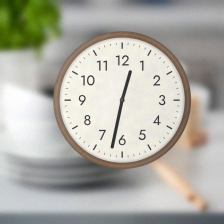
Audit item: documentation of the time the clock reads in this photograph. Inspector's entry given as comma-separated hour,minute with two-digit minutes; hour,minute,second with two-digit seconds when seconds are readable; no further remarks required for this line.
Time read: 12,32
